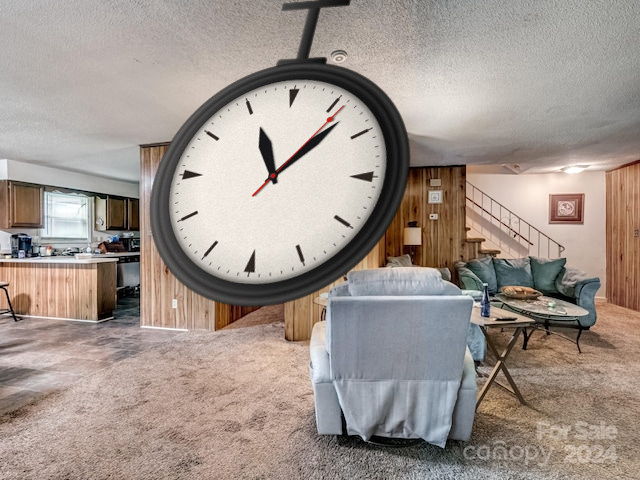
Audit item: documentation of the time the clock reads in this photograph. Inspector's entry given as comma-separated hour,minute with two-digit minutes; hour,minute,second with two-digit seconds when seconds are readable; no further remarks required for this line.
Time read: 11,07,06
